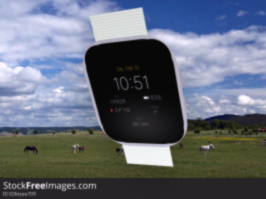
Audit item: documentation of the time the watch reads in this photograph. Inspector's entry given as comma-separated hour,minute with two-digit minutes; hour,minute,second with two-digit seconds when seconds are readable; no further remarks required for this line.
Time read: 10,51
